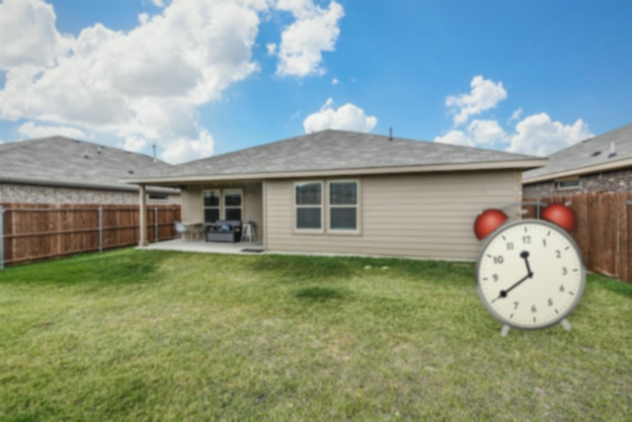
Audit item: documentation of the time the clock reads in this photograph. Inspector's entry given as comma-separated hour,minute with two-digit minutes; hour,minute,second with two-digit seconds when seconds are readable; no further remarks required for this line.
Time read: 11,40
